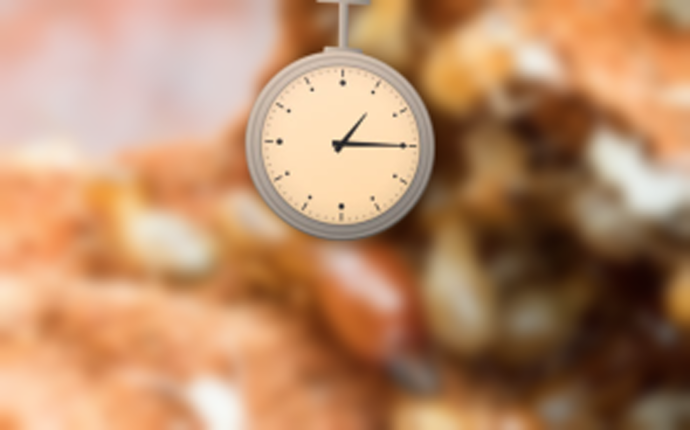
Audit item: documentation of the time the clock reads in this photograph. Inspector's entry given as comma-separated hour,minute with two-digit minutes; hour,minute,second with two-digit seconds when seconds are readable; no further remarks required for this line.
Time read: 1,15
